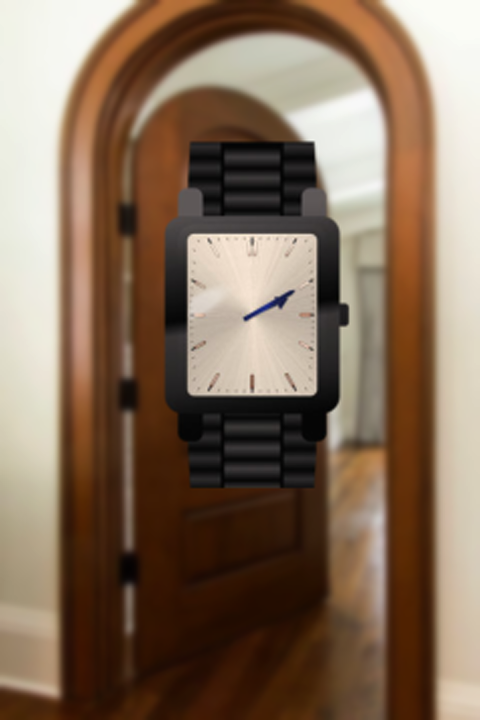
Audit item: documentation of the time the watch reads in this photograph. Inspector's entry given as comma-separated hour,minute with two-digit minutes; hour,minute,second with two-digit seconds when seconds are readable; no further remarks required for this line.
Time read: 2,10
